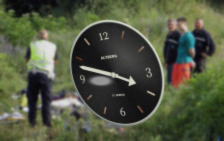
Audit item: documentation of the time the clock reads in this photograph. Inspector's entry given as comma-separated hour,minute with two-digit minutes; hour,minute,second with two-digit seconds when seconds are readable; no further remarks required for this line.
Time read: 3,48
